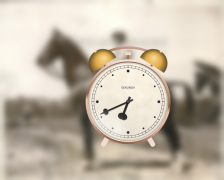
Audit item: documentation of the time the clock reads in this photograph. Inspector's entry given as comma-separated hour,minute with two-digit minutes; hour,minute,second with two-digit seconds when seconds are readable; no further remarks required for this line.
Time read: 6,41
